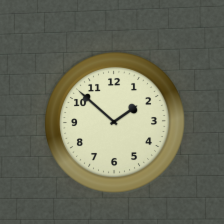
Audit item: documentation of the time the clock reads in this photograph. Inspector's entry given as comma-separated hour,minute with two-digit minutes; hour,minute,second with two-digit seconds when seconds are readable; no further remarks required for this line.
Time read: 1,52
